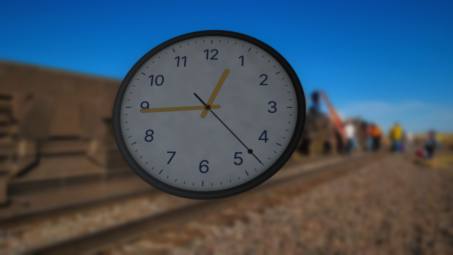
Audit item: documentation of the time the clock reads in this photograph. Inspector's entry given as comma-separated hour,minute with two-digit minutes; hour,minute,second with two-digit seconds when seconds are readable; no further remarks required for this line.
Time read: 12,44,23
